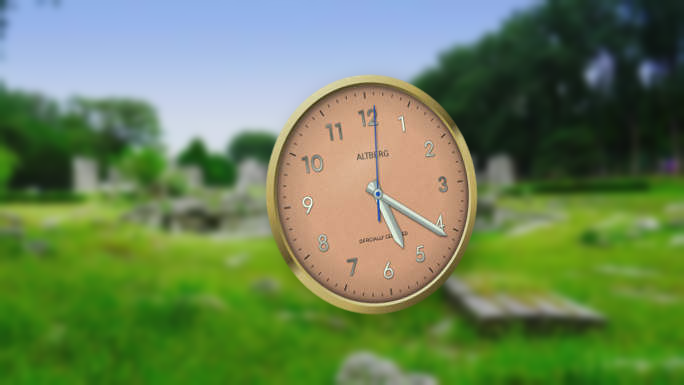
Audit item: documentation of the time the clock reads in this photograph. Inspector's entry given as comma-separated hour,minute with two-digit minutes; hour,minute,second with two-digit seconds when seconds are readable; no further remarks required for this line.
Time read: 5,21,01
